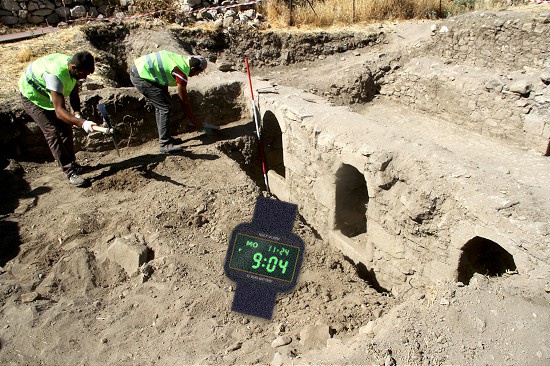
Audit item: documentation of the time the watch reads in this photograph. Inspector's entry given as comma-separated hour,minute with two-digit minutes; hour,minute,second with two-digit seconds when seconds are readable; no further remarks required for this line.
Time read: 9,04
